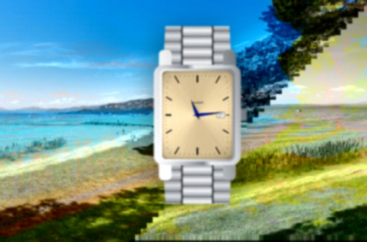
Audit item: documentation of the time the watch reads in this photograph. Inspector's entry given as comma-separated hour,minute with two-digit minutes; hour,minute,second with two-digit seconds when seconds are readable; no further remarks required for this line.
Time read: 11,14
